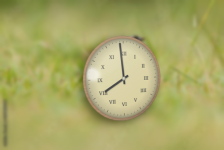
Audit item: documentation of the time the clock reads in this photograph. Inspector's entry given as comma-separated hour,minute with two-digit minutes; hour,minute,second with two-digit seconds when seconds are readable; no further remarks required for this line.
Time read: 7,59
